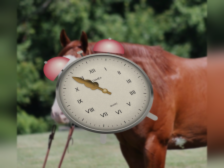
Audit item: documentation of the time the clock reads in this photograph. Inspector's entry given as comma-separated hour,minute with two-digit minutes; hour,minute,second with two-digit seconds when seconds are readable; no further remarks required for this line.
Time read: 10,54
